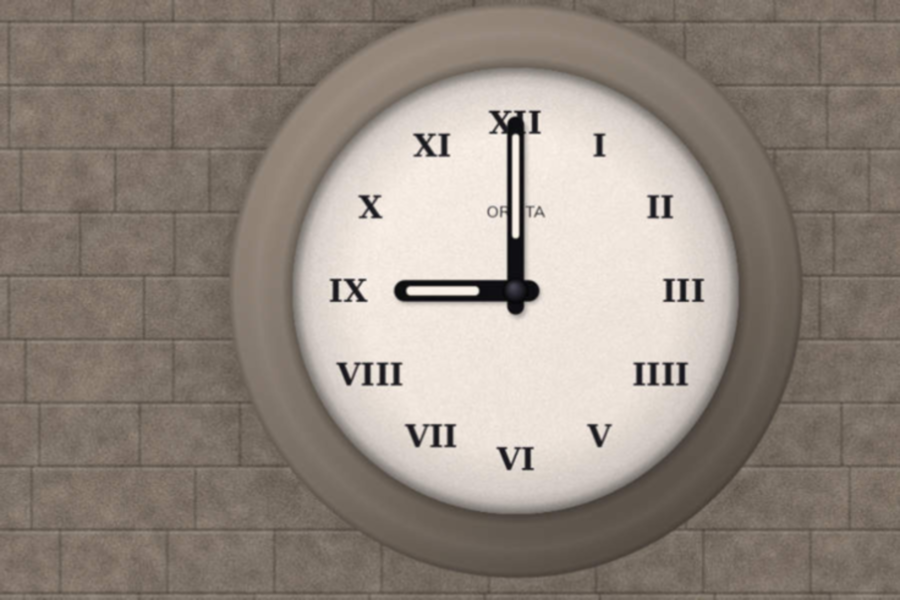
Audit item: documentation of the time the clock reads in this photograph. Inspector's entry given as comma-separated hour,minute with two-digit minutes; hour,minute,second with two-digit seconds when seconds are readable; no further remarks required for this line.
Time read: 9,00
